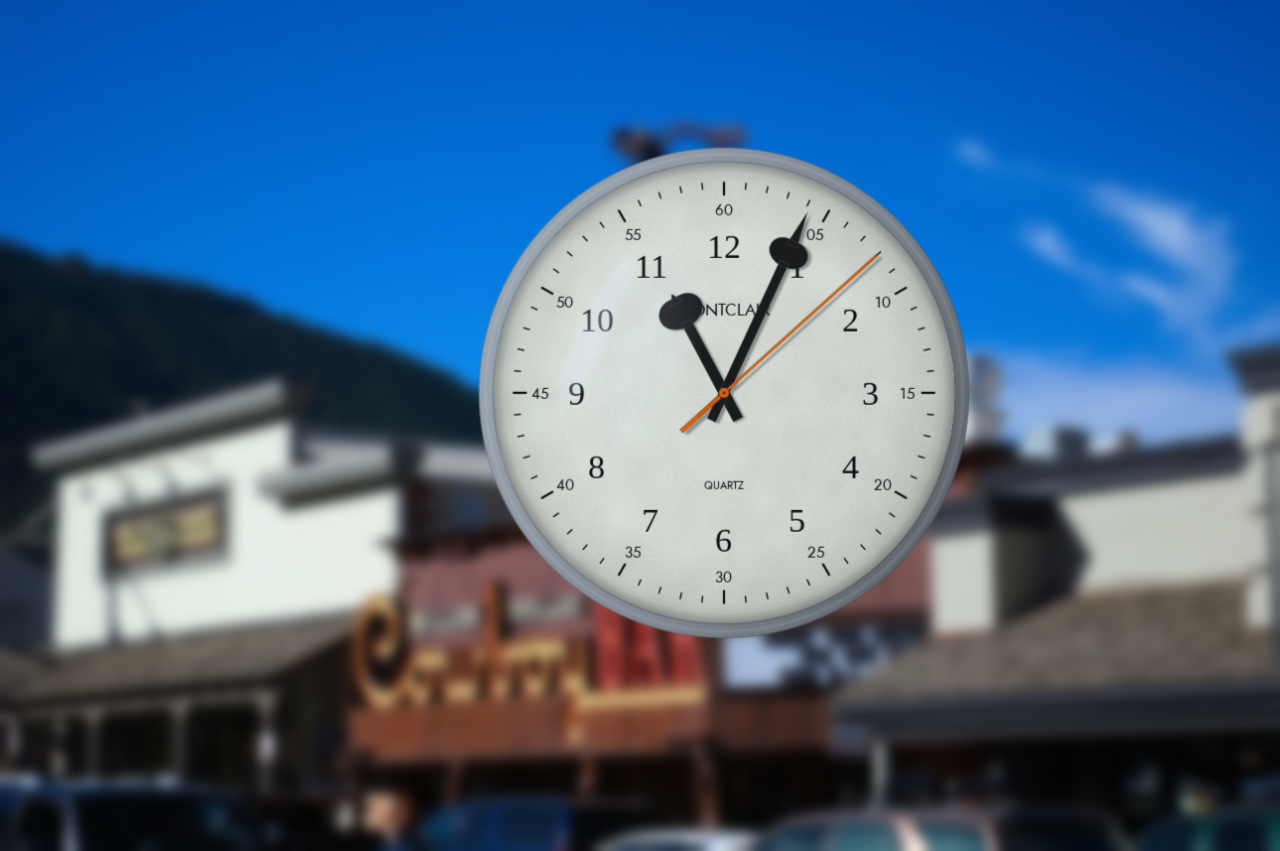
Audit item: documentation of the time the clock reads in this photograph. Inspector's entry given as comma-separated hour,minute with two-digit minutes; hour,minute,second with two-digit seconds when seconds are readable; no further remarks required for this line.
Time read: 11,04,08
